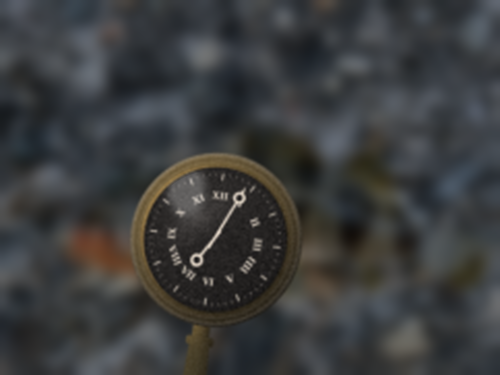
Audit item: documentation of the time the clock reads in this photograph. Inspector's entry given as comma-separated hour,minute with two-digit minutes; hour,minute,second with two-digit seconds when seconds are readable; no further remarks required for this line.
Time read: 7,04
